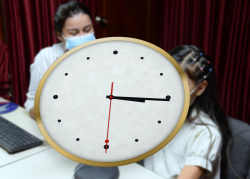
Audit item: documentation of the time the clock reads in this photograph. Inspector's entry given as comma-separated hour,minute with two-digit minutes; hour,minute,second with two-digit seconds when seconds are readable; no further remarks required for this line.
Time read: 3,15,30
